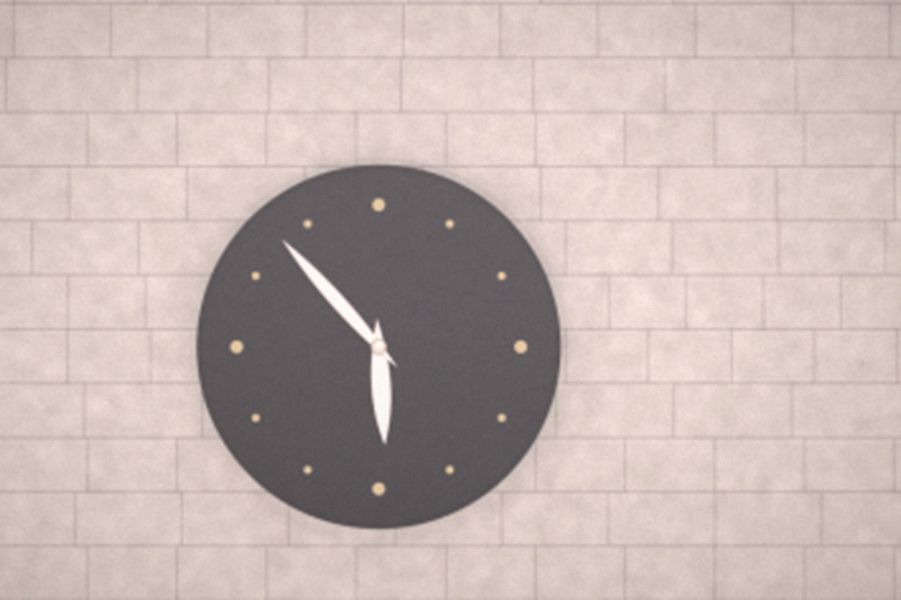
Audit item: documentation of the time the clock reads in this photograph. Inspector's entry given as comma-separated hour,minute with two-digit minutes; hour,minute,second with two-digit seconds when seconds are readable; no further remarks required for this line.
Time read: 5,53
